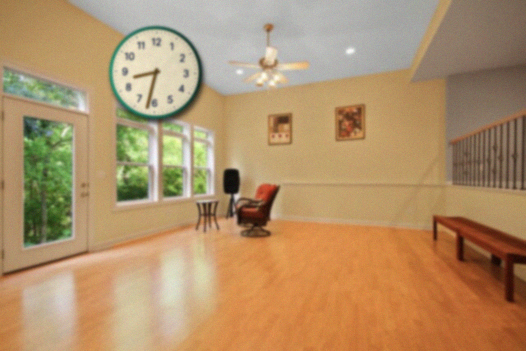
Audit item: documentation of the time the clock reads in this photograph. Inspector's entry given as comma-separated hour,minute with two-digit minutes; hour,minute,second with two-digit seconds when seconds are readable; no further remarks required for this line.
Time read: 8,32
